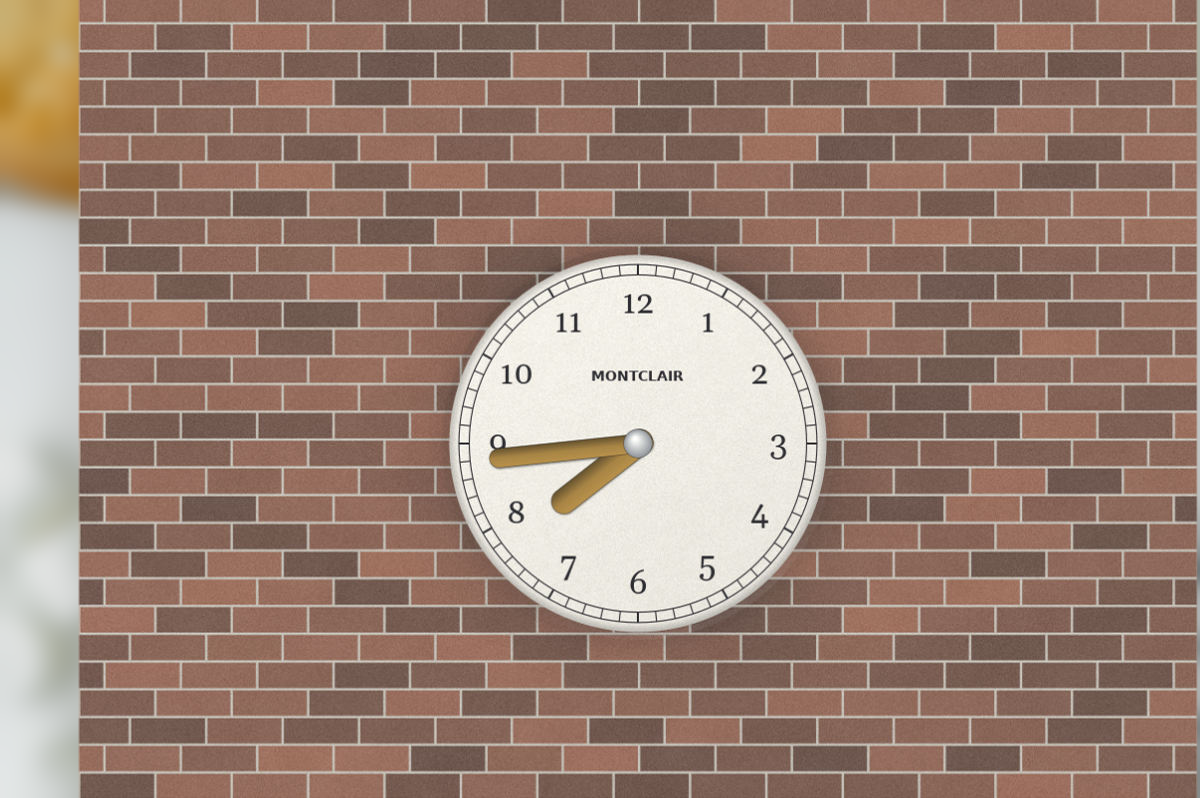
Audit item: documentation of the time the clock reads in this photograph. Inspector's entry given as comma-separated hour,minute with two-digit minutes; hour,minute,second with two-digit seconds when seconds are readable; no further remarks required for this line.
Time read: 7,44
